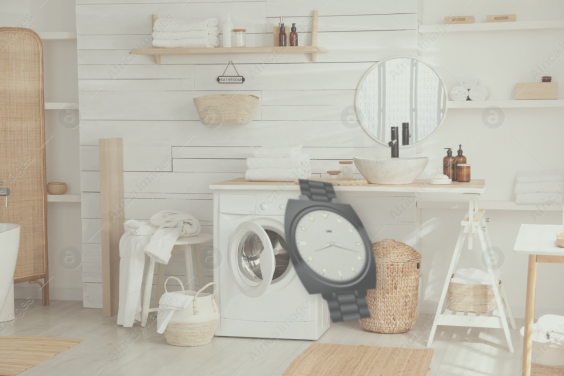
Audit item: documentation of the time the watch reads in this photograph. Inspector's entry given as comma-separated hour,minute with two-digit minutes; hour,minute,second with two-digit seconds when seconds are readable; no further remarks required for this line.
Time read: 8,18
